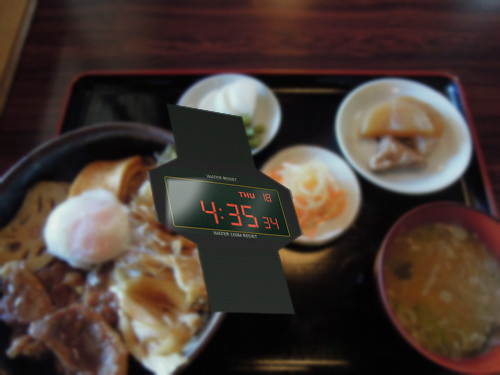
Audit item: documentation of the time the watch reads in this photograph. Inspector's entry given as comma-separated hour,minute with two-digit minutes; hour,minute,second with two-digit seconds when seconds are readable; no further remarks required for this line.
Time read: 4,35,34
